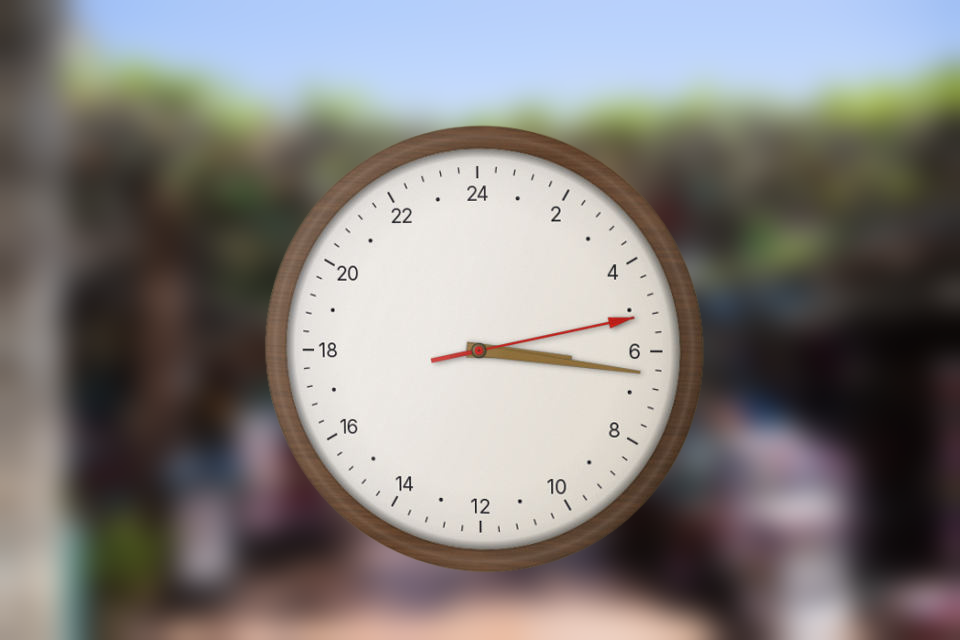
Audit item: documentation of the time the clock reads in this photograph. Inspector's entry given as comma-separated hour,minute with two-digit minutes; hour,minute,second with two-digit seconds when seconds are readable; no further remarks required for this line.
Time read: 6,16,13
